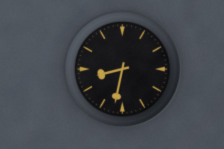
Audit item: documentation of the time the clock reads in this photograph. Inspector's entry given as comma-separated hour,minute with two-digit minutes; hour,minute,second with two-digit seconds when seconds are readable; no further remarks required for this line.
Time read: 8,32
